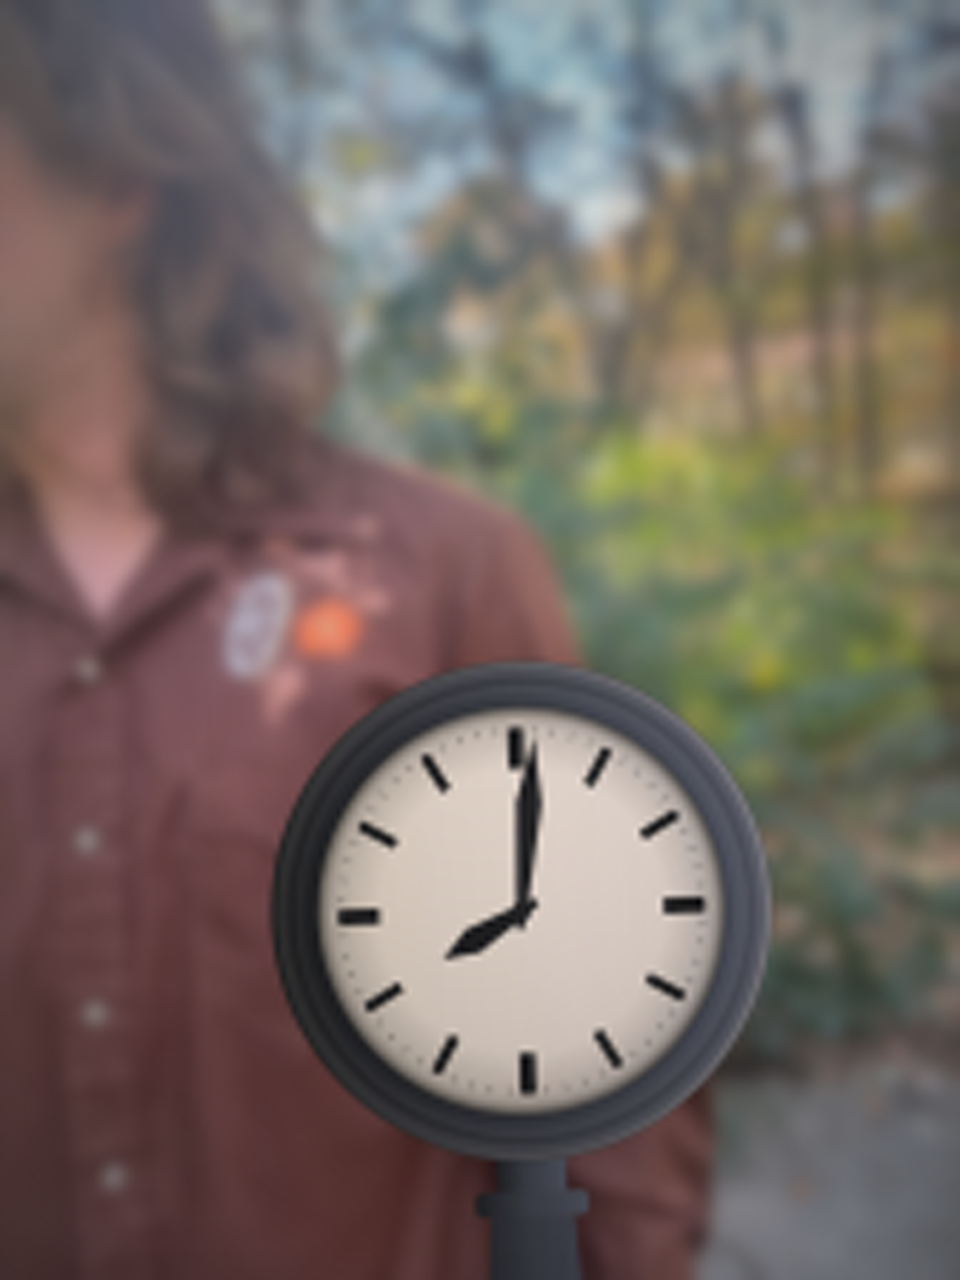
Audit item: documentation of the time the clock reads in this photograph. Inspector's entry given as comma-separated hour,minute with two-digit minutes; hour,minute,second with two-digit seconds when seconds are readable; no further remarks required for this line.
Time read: 8,01
